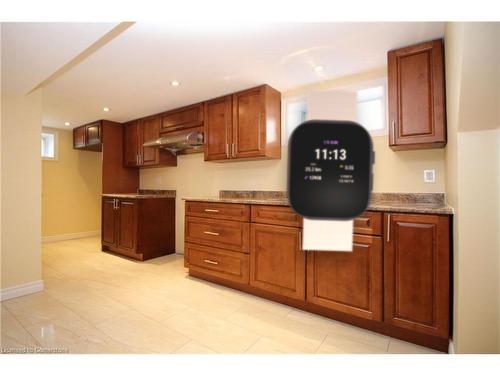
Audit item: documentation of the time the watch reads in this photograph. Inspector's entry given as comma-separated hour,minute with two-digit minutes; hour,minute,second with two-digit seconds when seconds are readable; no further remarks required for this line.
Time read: 11,13
